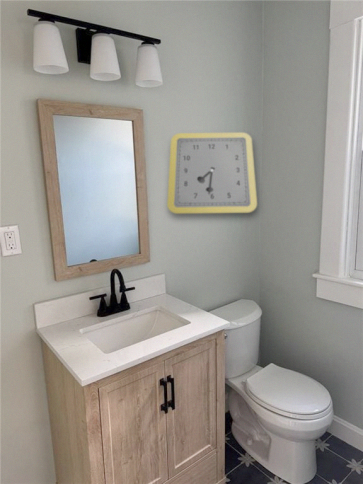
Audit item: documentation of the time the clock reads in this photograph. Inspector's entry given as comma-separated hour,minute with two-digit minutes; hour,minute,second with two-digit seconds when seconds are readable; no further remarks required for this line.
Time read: 7,31
